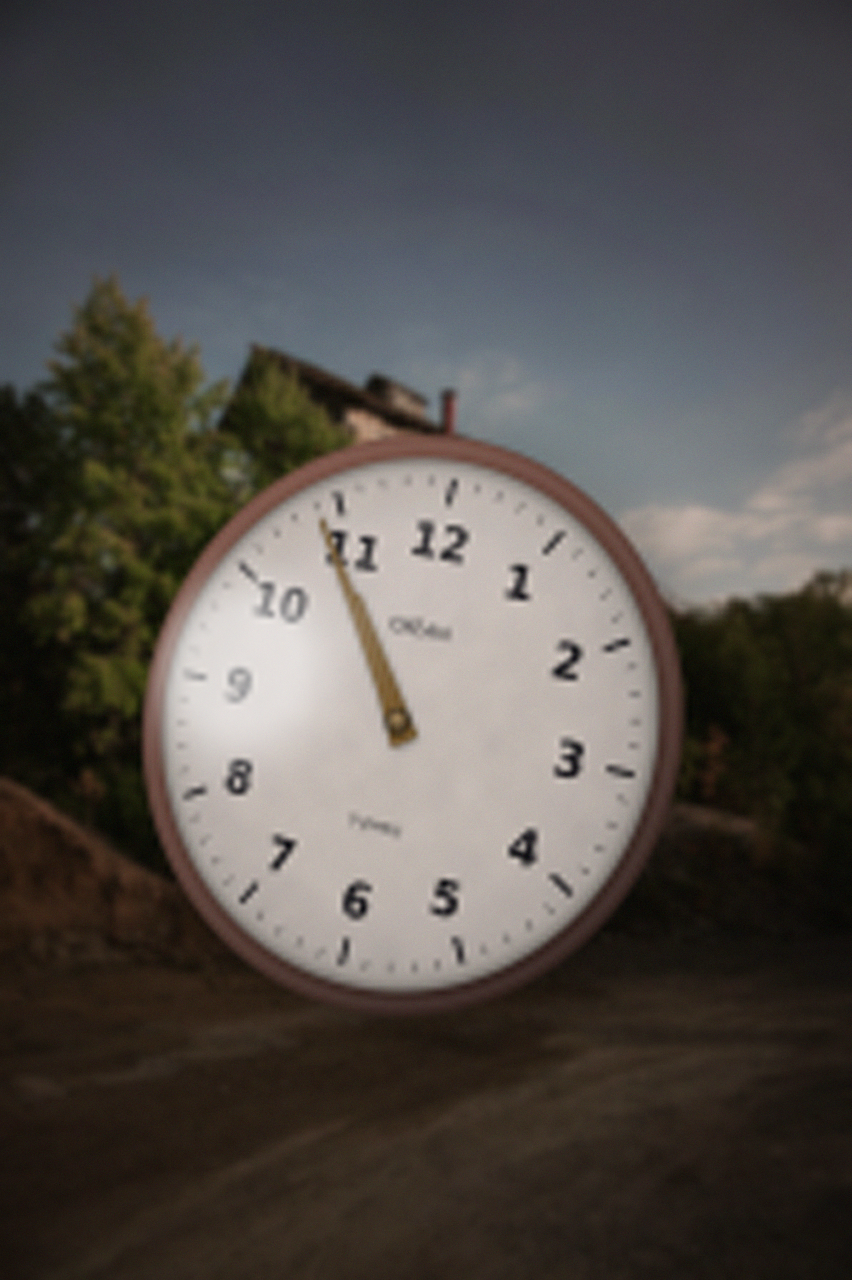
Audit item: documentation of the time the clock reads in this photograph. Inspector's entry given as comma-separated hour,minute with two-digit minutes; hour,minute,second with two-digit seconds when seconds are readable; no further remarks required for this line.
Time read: 10,54
